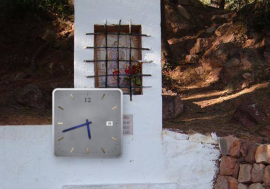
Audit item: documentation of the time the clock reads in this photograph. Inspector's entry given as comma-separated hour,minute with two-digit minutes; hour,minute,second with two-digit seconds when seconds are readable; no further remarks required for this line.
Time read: 5,42
